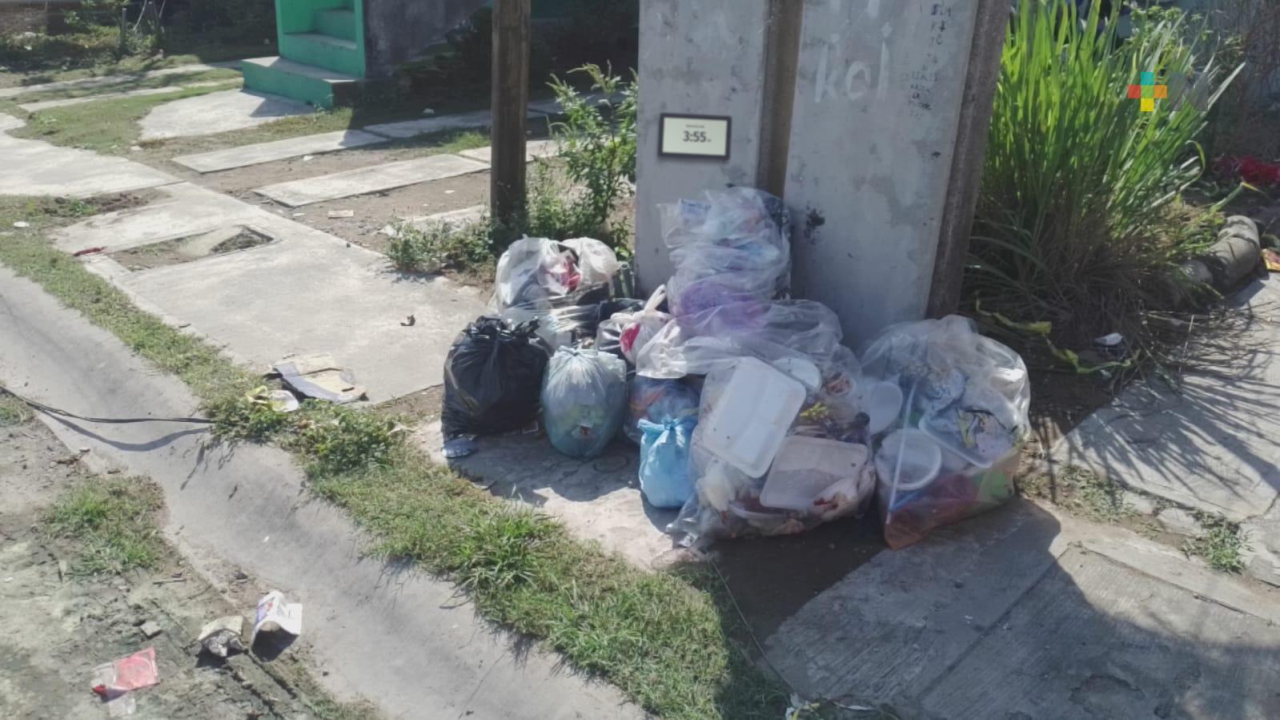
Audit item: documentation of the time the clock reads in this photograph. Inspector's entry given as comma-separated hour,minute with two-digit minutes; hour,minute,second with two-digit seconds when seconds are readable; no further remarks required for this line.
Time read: 3,55
